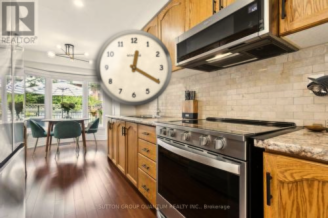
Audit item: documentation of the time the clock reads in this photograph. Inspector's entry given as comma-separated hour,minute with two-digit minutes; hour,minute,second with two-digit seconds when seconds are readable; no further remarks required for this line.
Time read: 12,20
